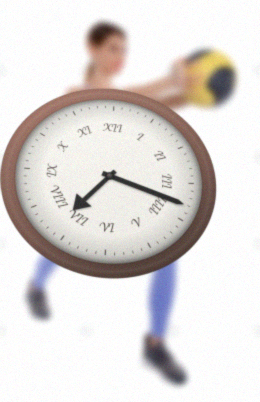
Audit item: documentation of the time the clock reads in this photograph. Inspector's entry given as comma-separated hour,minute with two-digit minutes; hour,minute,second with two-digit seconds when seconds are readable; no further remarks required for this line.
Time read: 7,18
